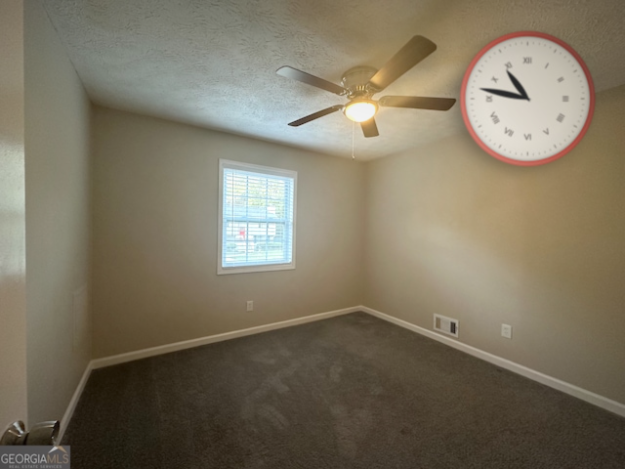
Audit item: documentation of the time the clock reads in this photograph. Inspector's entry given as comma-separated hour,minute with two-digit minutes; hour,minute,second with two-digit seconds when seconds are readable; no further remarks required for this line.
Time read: 10,47
